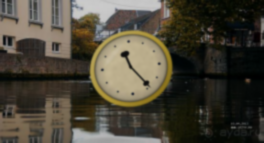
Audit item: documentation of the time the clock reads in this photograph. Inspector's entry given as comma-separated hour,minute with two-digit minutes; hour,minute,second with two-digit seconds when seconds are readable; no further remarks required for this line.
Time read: 11,24
